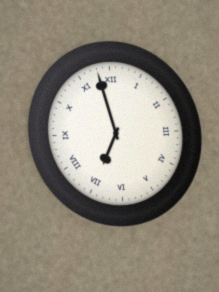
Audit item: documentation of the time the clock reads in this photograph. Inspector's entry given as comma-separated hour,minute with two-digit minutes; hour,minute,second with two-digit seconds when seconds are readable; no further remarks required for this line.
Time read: 6,58
